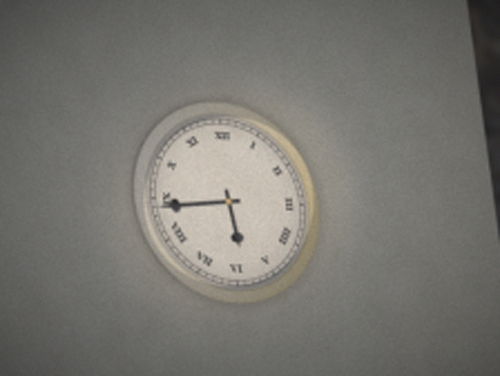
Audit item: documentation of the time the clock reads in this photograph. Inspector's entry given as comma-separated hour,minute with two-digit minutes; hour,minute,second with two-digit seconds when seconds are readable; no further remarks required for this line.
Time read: 5,44
